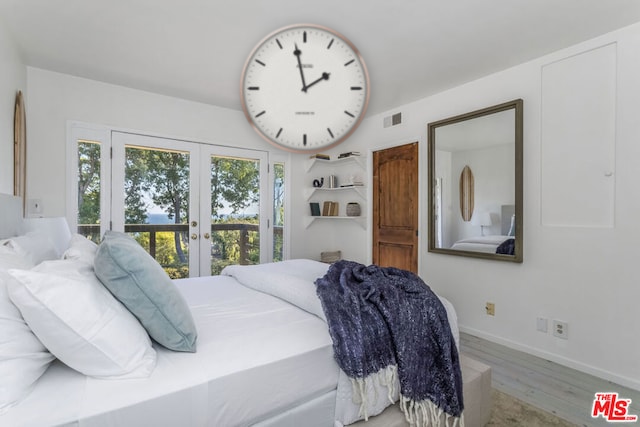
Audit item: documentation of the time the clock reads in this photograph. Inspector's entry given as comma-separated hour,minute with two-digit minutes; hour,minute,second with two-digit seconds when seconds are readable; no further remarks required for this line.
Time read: 1,58
